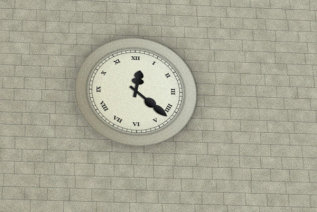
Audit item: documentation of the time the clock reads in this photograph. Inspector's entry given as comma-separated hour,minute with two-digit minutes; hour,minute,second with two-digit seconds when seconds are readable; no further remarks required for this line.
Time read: 12,22
